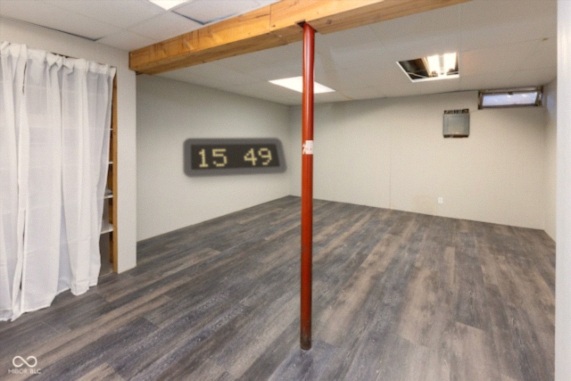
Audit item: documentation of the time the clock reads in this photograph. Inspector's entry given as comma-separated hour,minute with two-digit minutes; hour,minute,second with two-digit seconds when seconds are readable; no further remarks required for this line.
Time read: 15,49
